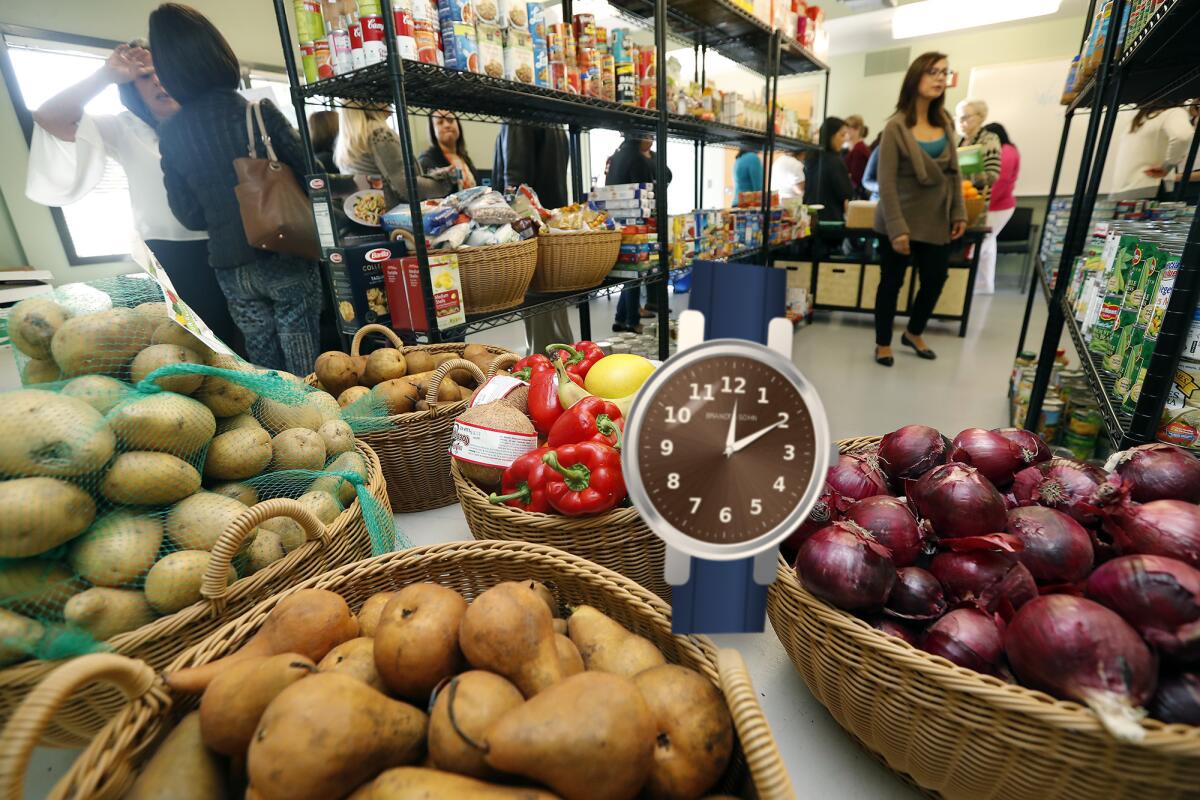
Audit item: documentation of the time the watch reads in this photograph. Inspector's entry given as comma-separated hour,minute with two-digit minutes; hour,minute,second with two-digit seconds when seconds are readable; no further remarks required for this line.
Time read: 12,10
